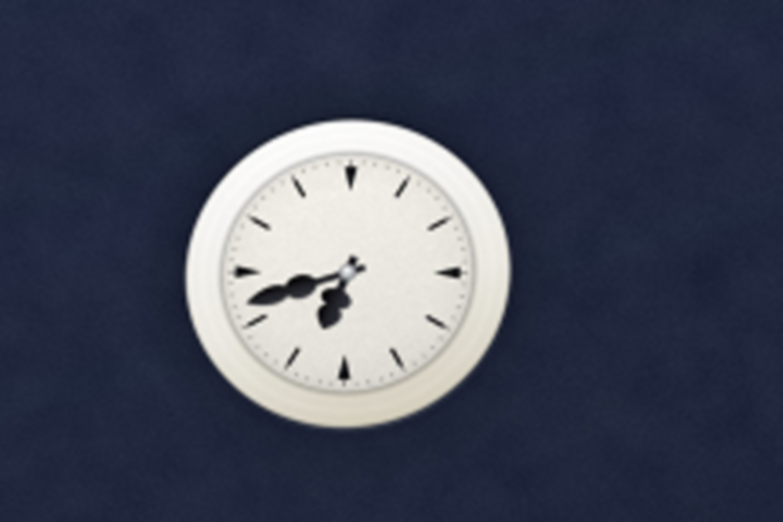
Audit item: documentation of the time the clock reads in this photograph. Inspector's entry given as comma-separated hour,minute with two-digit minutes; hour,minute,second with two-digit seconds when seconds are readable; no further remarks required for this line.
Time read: 6,42
